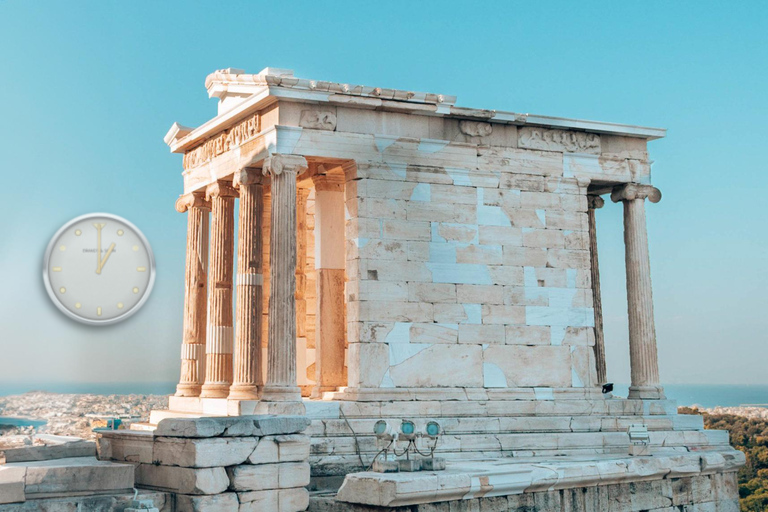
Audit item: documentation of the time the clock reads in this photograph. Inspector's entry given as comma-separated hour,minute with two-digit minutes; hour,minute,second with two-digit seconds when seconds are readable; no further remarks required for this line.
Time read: 1,00
